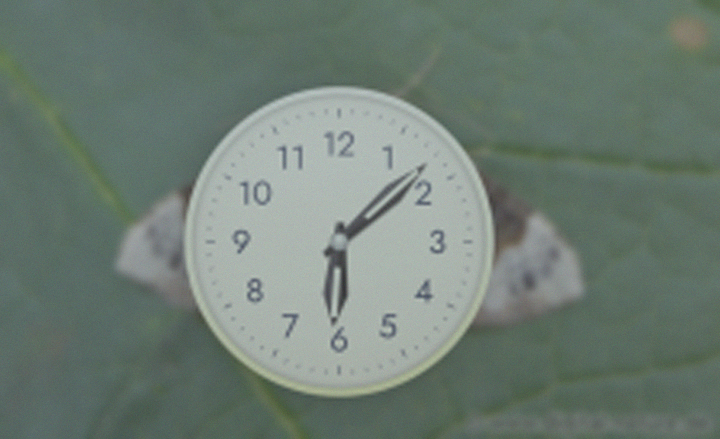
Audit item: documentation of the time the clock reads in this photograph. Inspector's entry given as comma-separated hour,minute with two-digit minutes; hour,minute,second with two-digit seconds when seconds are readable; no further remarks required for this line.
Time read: 6,08
